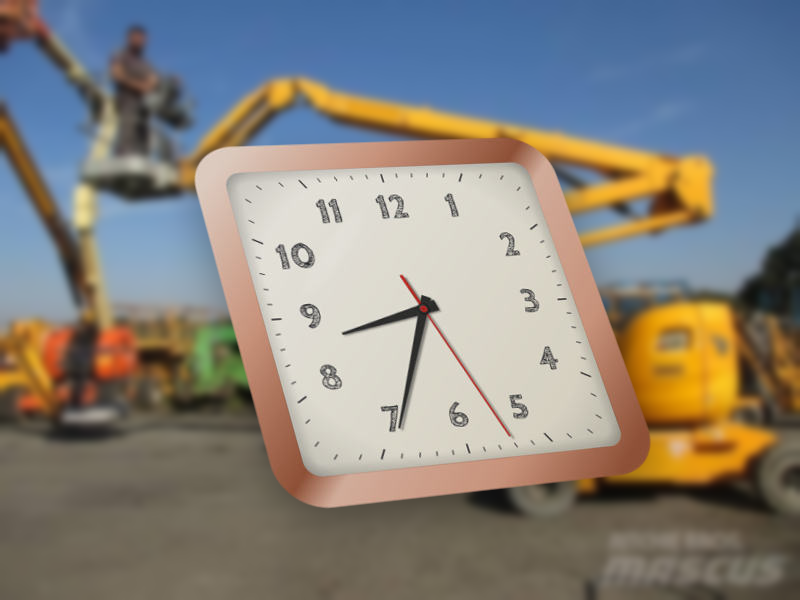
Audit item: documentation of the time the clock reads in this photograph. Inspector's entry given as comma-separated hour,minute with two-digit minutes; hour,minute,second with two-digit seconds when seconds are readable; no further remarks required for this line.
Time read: 8,34,27
